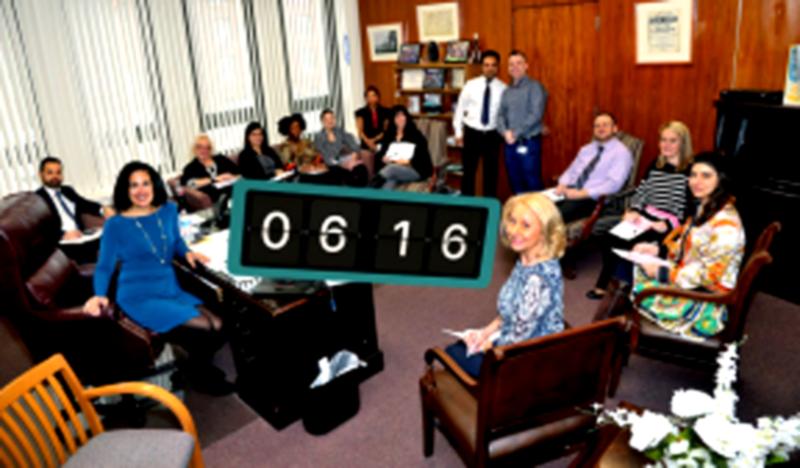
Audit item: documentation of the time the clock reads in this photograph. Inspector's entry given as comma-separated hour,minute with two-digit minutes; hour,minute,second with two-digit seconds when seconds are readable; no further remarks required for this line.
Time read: 6,16
